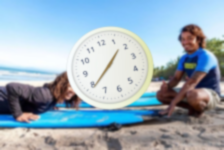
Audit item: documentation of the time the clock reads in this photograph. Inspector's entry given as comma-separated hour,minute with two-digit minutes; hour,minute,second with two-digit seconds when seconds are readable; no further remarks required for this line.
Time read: 1,39
